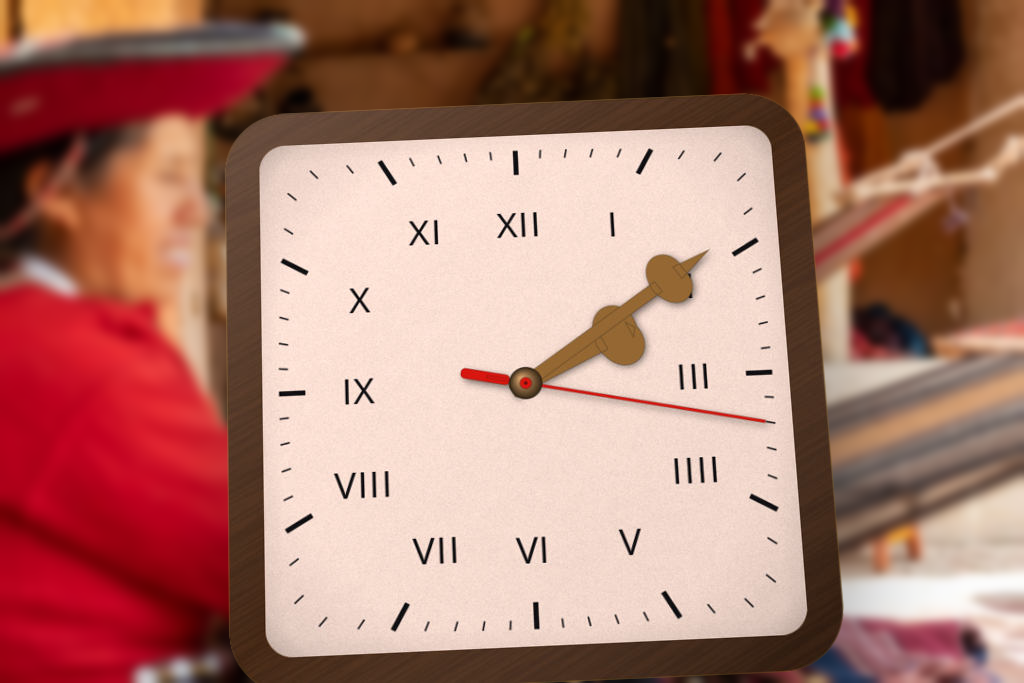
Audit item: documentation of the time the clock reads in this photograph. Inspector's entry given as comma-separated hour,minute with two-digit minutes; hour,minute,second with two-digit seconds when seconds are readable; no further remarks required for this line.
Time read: 2,09,17
